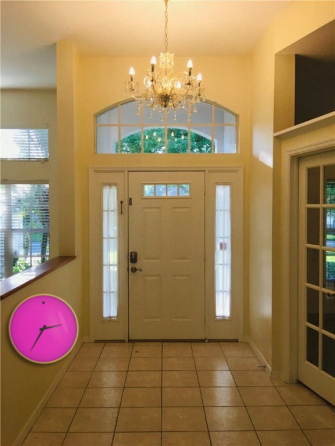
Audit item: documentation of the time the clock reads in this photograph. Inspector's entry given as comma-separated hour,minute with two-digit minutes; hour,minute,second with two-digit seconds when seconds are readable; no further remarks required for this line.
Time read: 2,35
